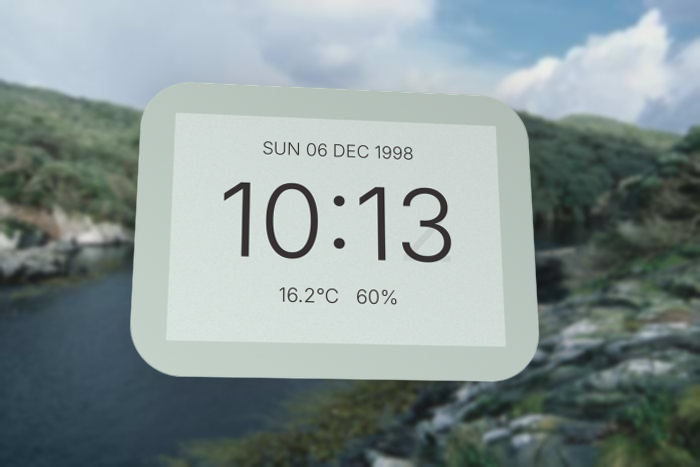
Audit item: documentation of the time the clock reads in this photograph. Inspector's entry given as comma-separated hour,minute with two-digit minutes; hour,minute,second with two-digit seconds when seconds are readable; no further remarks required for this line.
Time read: 10,13
